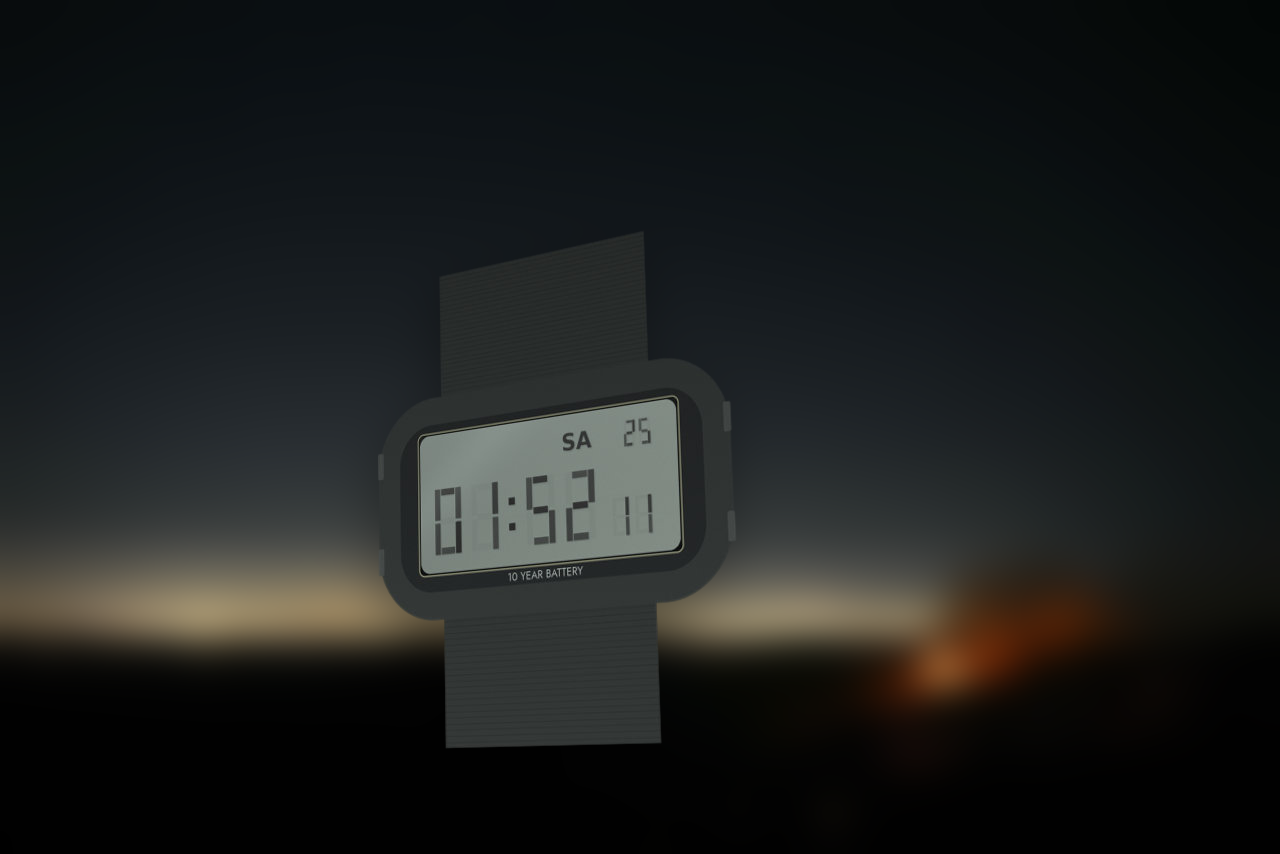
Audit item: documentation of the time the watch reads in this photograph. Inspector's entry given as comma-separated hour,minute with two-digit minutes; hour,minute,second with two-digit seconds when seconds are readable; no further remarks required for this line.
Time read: 1,52,11
